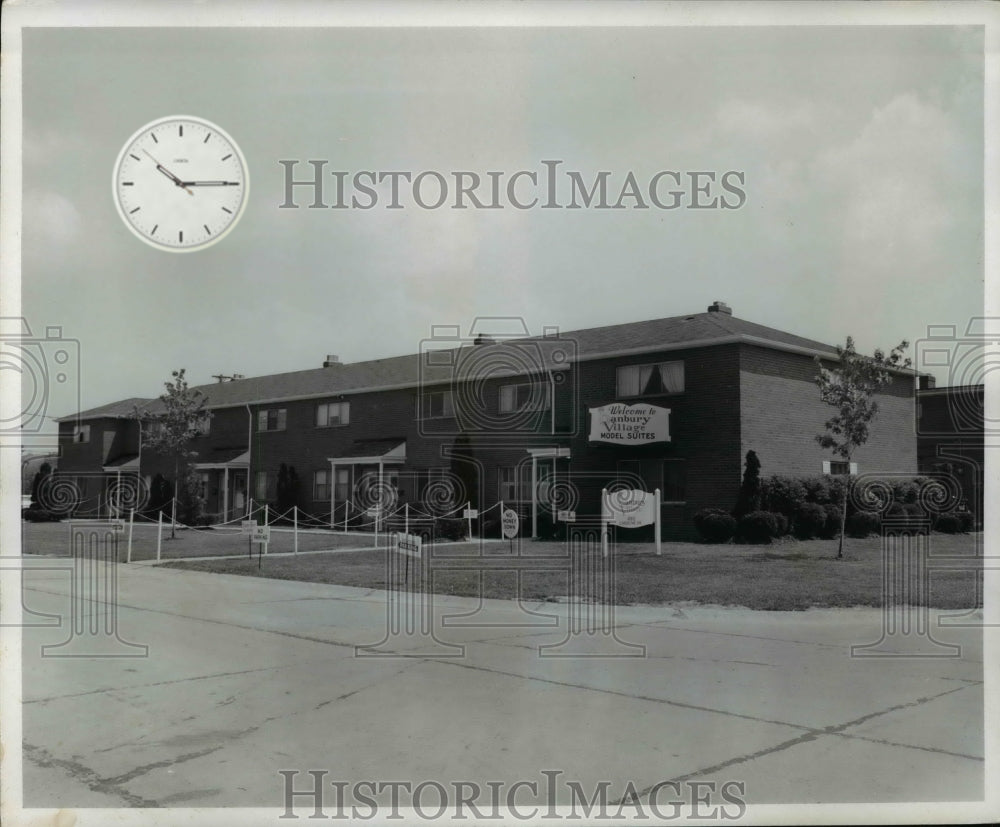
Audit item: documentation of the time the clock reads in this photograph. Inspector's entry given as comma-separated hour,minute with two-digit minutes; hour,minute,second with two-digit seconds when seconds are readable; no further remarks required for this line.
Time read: 10,14,52
